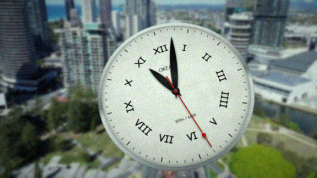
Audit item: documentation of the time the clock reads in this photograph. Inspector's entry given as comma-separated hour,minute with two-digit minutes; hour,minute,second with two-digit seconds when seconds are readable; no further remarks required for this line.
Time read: 11,02,28
